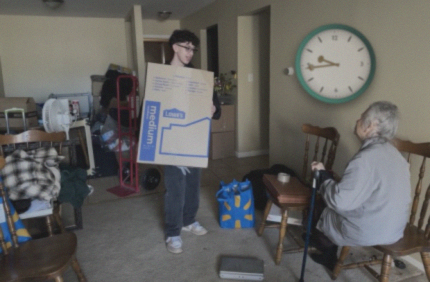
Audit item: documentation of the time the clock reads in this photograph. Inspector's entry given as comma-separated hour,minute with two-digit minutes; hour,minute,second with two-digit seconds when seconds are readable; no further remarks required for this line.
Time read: 9,44
